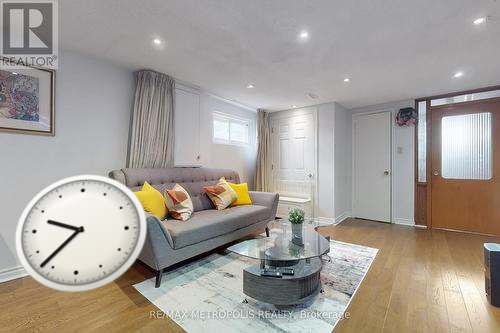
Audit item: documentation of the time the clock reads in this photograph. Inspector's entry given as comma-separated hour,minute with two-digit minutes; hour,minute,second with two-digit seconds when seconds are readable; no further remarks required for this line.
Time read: 9,37
